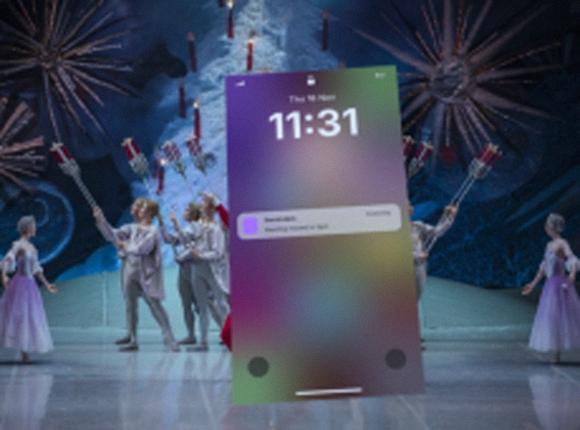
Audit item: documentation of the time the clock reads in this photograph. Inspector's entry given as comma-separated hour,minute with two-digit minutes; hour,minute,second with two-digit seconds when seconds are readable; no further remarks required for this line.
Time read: 11,31
